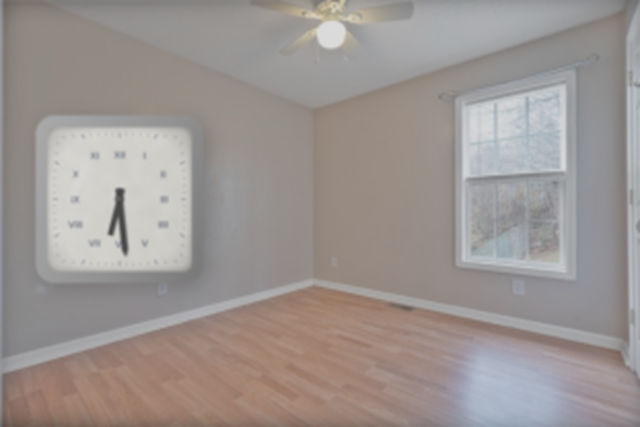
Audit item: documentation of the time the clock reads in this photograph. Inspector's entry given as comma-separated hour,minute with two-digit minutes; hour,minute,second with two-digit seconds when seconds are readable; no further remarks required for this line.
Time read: 6,29
